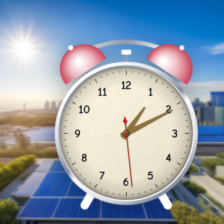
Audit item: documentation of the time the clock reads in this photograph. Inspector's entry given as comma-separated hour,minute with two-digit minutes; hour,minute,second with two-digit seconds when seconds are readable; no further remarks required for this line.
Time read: 1,10,29
